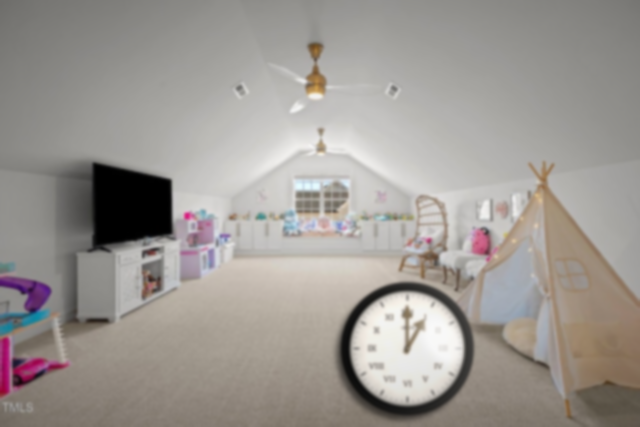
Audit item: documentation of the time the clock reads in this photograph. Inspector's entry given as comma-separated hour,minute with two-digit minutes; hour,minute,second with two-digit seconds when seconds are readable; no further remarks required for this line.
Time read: 1,00
